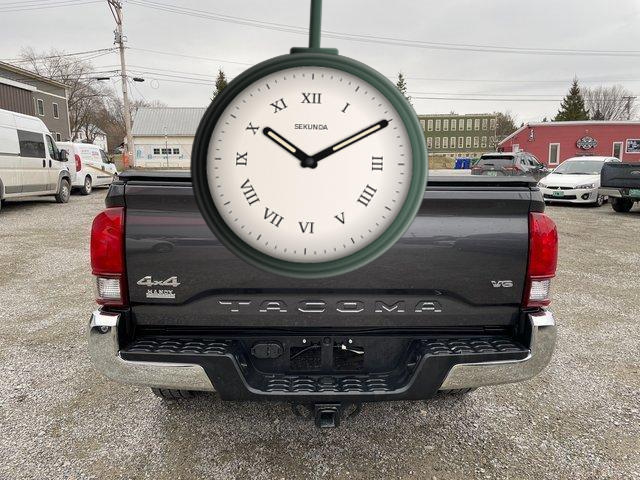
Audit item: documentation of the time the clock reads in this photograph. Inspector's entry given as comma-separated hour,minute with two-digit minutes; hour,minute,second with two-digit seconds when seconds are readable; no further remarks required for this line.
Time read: 10,10
